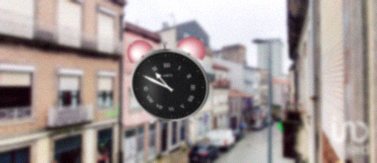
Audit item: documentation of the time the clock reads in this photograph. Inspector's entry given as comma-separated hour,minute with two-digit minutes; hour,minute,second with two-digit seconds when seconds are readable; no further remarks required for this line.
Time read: 10,50
